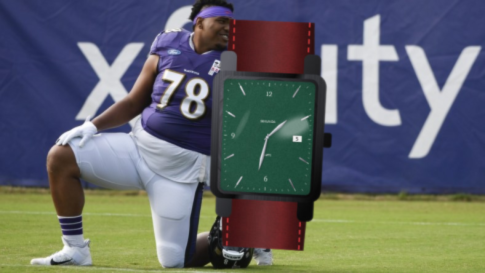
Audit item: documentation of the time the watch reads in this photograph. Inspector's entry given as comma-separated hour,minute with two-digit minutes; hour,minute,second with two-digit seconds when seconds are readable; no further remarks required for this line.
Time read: 1,32
